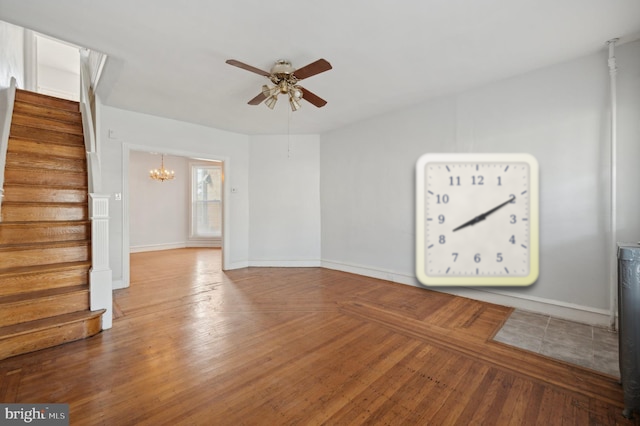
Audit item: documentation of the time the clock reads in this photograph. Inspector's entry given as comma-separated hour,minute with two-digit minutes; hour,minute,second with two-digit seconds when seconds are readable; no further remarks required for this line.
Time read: 8,10
